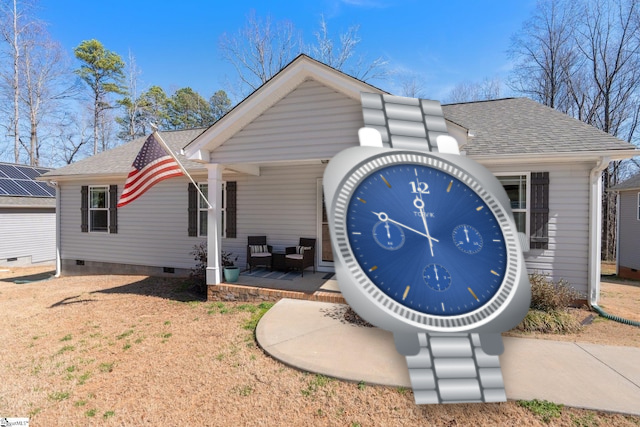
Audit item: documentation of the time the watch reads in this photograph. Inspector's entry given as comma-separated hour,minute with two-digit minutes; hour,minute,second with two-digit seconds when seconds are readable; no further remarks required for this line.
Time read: 11,49
